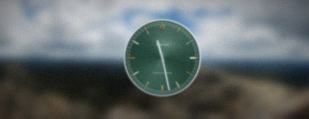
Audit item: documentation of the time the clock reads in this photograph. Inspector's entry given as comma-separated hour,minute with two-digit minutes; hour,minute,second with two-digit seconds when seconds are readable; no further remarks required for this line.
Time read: 11,28
